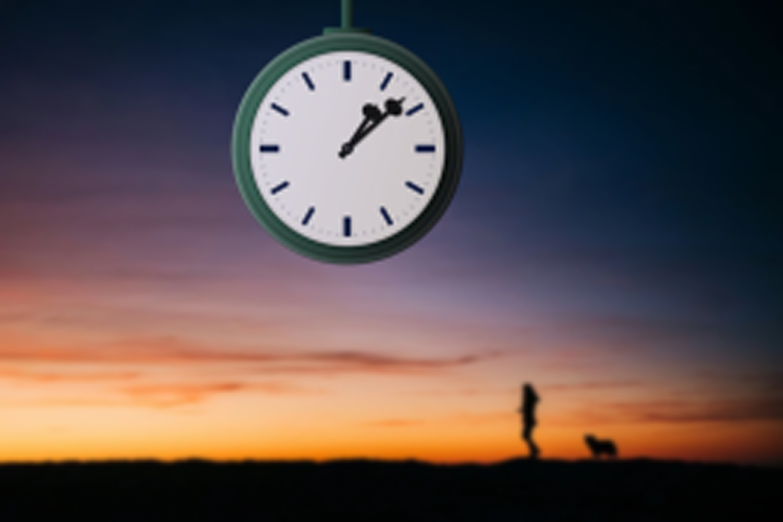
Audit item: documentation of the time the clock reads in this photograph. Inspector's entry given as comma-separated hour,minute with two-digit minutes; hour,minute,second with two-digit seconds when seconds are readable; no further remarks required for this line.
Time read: 1,08
